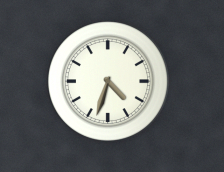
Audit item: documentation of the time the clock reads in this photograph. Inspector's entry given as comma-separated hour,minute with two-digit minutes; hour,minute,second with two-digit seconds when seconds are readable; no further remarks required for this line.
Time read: 4,33
